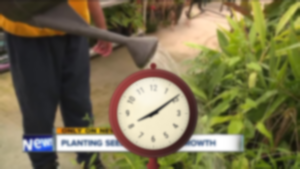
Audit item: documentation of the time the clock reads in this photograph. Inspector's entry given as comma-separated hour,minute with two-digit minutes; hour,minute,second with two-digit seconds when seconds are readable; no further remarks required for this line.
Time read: 8,09
